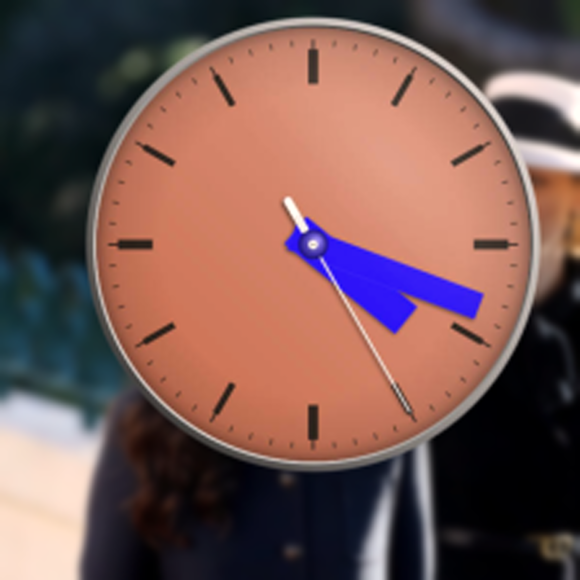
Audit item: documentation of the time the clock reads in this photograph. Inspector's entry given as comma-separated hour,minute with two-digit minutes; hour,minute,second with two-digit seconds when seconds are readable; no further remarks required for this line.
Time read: 4,18,25
